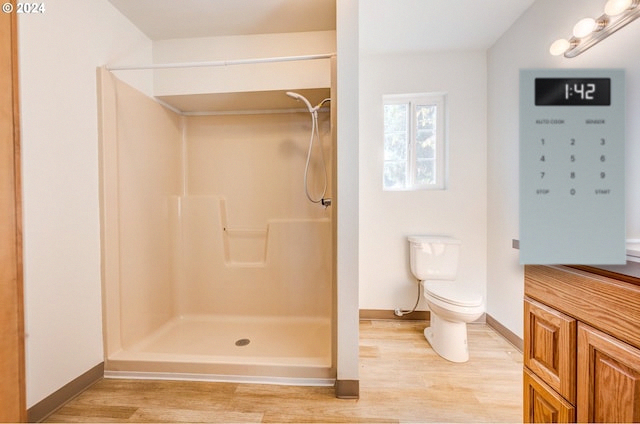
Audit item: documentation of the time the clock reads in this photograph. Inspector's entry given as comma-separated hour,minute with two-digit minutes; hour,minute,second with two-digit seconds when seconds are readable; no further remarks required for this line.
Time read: 1,42
